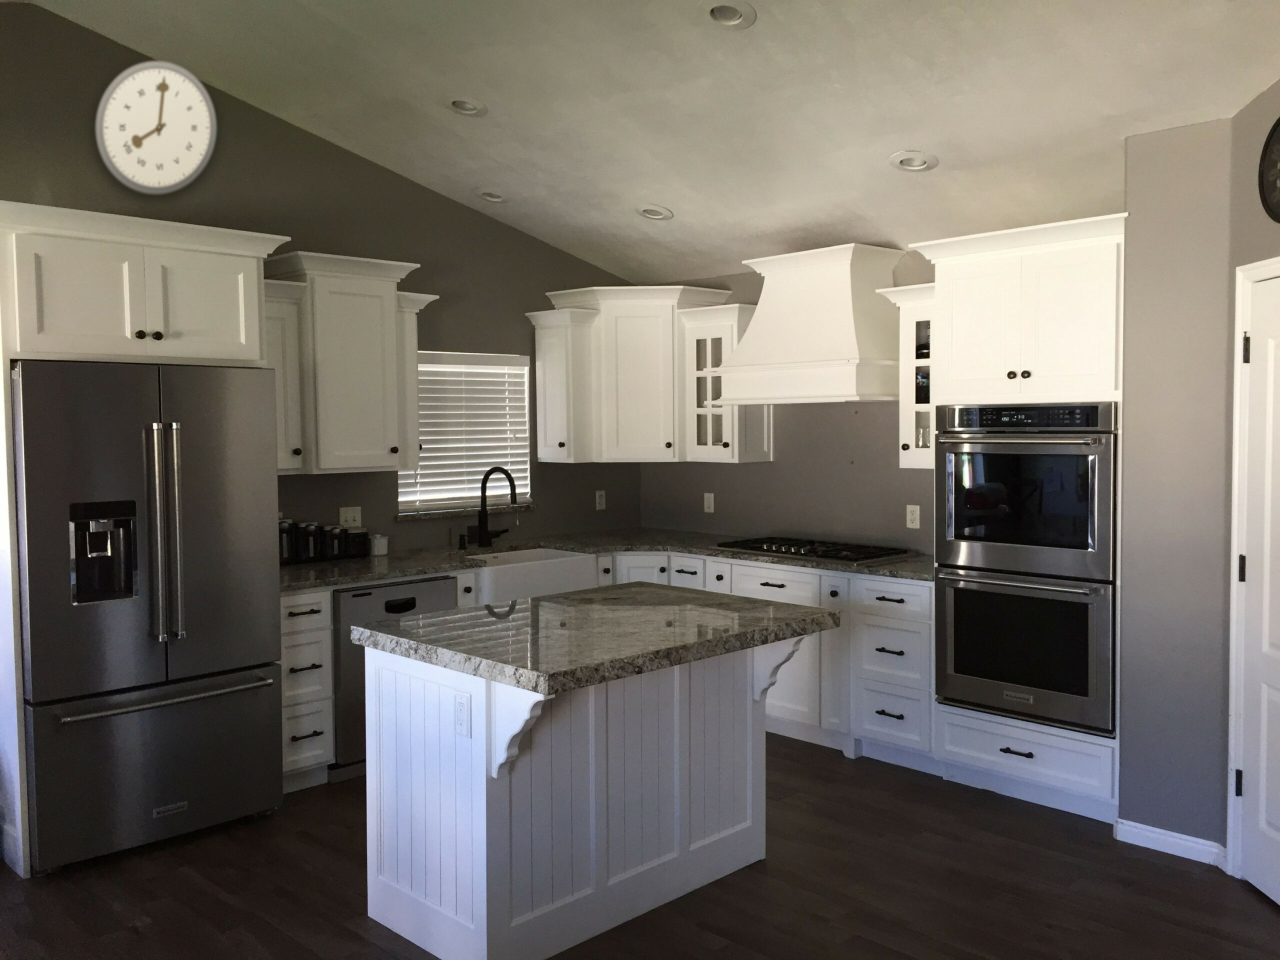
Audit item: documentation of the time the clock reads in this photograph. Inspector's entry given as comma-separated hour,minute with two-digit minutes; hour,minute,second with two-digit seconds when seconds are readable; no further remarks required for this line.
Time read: 8,01
